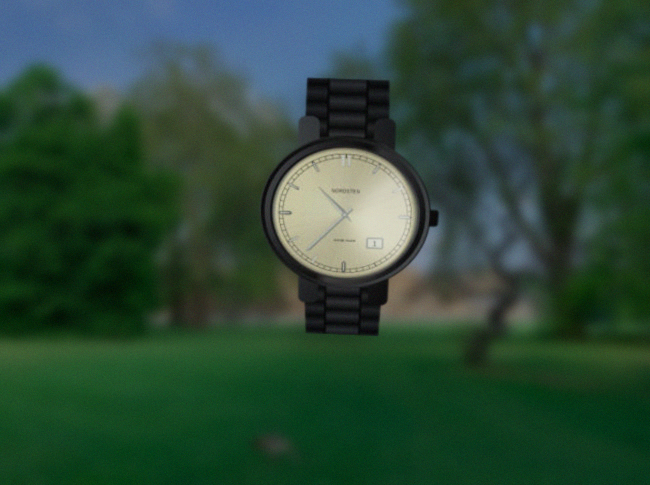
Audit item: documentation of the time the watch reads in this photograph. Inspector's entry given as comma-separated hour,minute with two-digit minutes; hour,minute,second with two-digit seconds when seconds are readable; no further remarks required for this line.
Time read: 10,37
